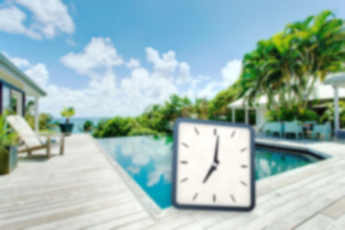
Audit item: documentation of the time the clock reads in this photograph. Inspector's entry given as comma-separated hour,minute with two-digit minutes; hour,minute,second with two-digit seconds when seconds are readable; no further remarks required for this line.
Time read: 7,01
